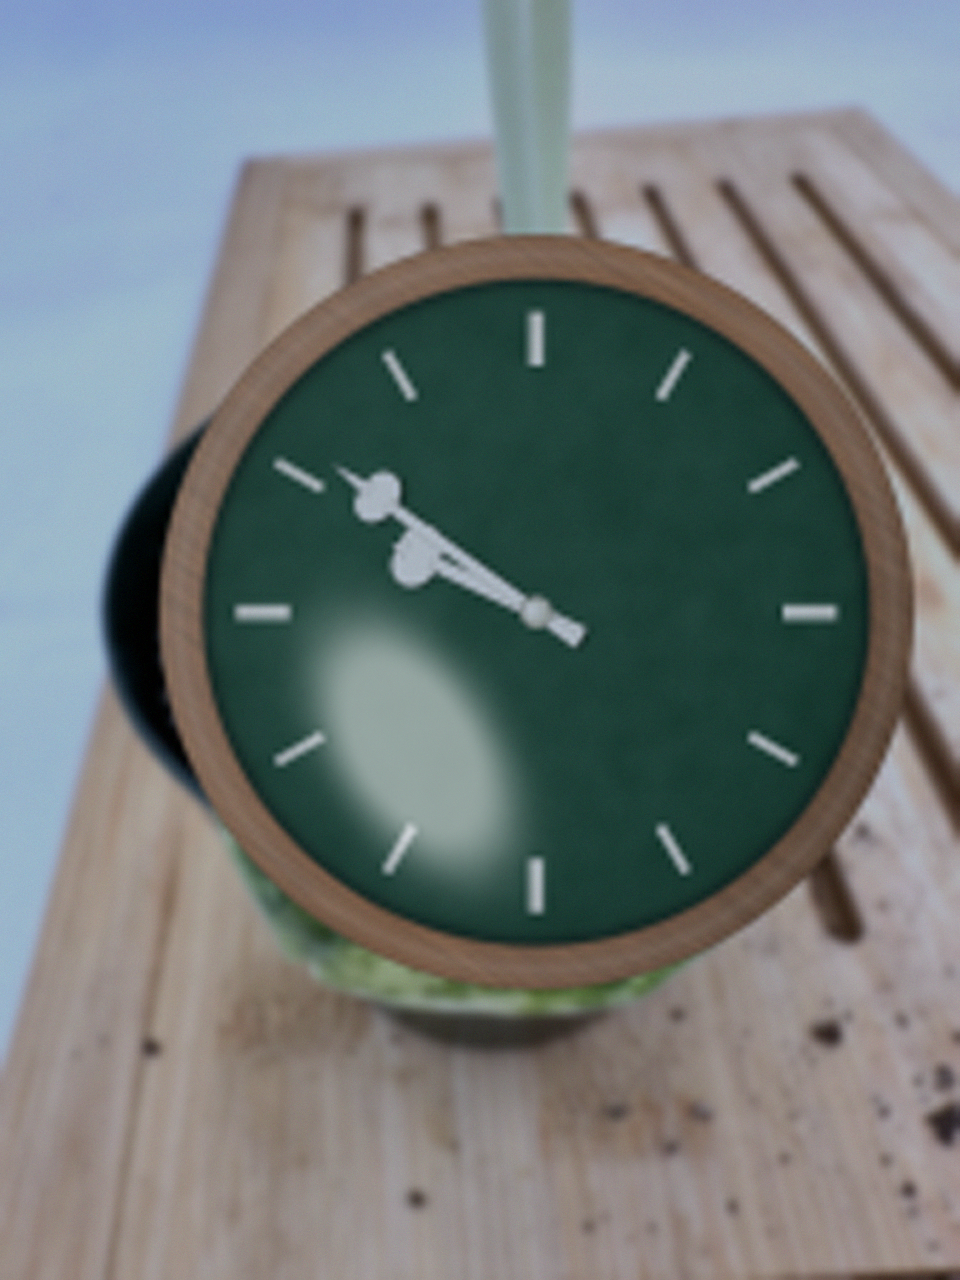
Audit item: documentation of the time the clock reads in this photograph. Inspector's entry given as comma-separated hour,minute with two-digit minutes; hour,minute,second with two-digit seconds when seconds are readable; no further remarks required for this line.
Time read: 9,51
